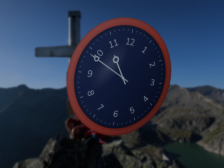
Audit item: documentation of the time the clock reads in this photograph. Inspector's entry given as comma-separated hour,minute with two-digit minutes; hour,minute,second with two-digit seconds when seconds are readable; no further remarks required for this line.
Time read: 10,49
